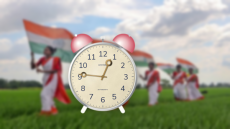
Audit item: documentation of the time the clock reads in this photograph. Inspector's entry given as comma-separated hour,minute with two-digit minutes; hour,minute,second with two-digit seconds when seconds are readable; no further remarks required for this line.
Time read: 12,46
